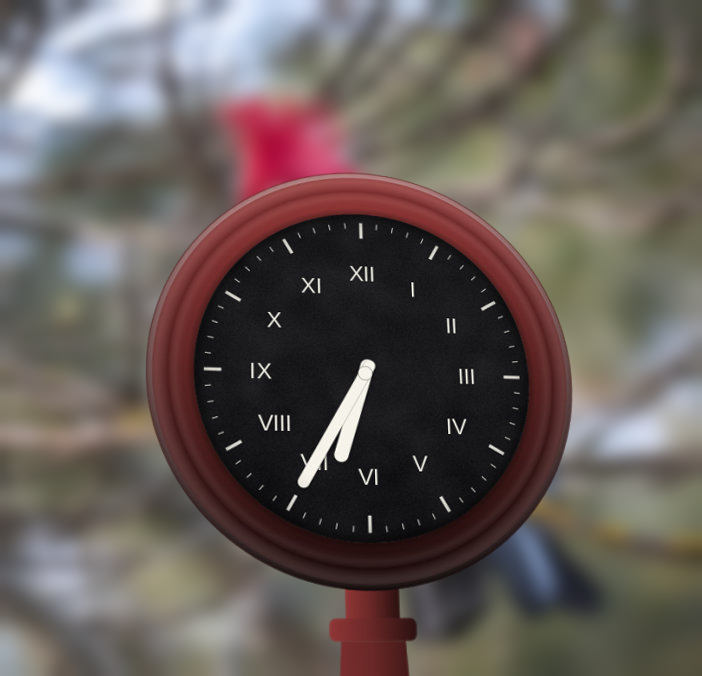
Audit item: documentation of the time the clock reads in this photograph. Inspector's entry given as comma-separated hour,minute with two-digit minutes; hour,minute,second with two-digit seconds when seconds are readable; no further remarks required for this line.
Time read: 6,35
